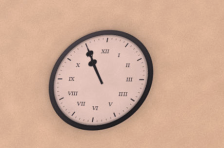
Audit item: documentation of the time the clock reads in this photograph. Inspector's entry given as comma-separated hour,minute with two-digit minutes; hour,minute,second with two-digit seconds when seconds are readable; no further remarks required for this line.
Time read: 10,55
